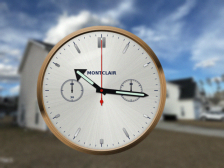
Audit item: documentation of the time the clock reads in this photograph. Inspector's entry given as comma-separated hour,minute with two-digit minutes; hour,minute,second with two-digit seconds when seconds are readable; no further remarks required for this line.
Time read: 10,16
